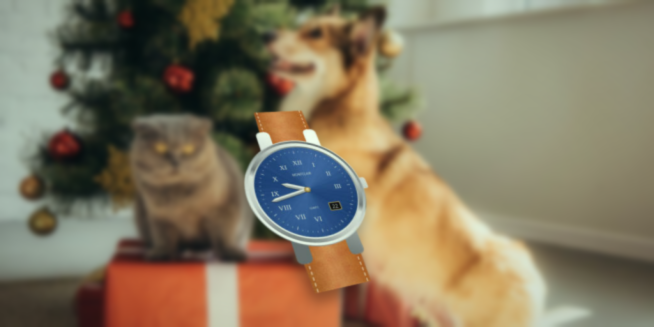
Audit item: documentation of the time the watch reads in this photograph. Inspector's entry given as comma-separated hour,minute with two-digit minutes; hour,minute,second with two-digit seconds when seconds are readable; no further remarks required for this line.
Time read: 9,43
